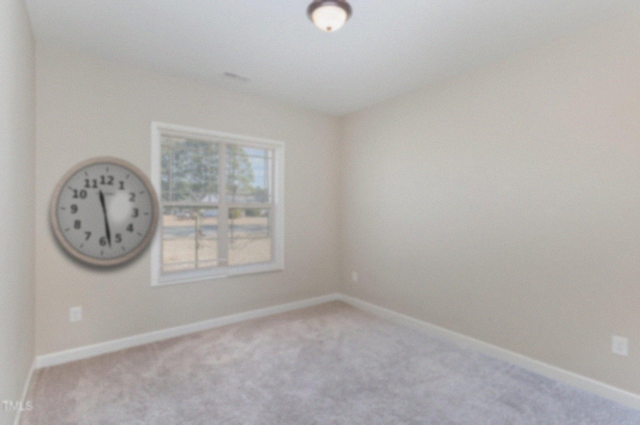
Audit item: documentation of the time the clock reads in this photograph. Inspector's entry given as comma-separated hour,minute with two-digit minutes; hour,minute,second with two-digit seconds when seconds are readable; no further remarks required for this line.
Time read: 11,28
